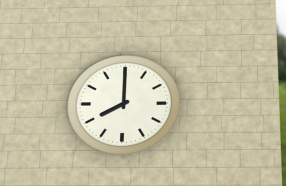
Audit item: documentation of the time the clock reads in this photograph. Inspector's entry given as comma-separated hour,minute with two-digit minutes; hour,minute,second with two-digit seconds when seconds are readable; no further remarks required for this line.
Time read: 8,00
